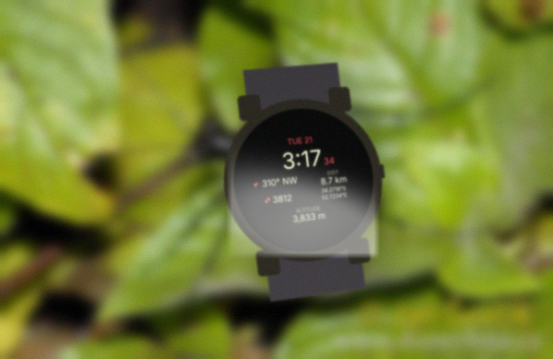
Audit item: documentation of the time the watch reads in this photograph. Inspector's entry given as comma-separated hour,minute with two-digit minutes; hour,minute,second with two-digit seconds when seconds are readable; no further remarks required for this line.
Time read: 3,17
